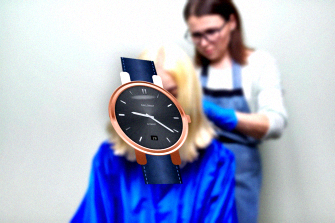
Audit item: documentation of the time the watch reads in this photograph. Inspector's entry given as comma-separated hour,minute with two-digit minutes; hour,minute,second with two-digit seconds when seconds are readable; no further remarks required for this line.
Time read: 9,21
